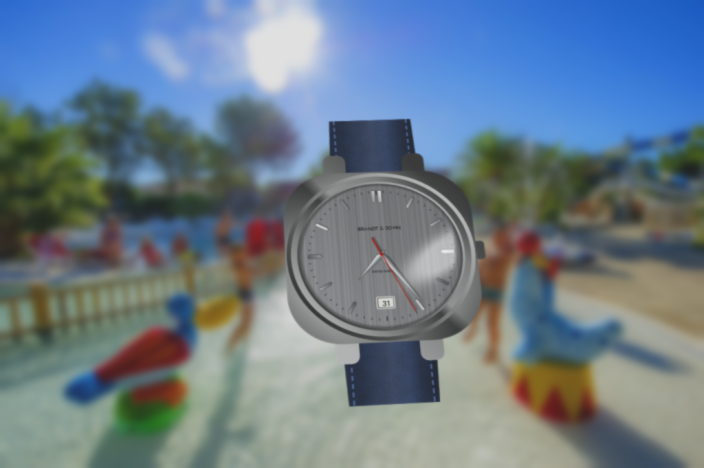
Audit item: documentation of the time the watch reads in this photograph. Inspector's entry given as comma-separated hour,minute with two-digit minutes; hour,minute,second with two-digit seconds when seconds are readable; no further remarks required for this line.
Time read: 7,24,26
